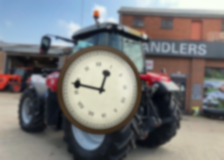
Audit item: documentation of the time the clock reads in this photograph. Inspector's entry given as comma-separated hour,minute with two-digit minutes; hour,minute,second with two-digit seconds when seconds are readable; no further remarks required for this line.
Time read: 12,48
